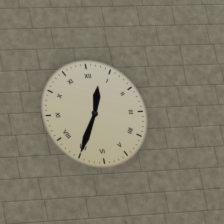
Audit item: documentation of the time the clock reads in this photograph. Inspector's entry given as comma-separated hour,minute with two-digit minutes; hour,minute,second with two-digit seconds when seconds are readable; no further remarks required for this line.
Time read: 12,35
